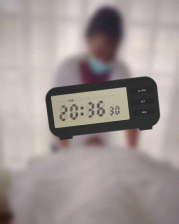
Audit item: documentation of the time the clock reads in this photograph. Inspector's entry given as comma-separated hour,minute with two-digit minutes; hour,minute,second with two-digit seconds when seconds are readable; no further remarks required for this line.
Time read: 20,36,30
